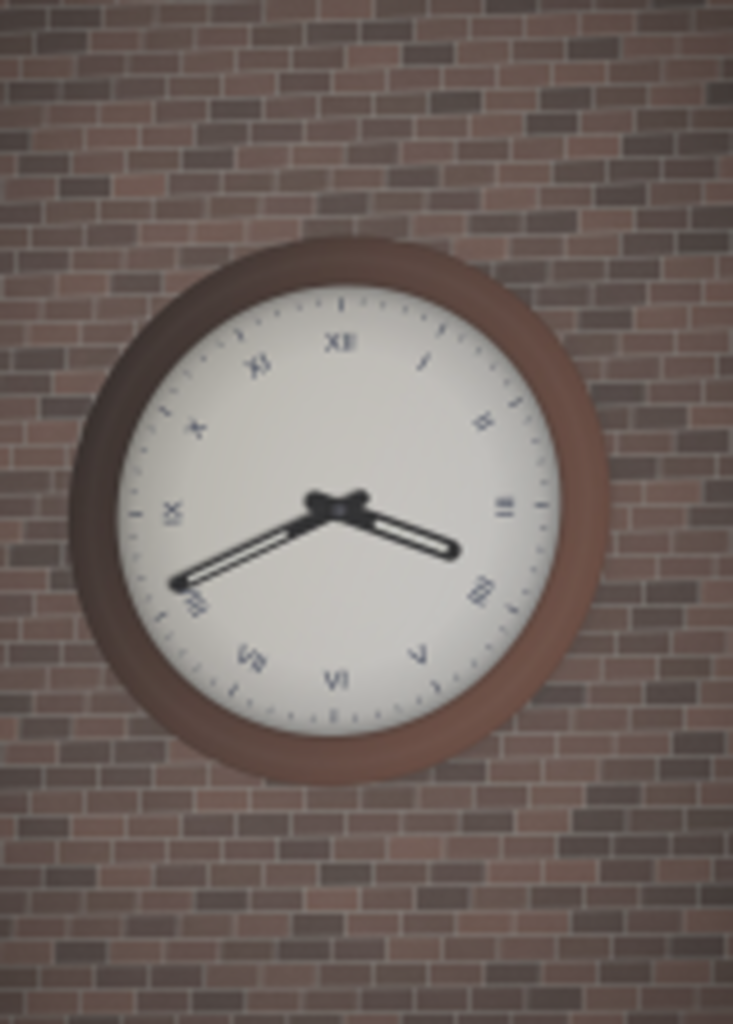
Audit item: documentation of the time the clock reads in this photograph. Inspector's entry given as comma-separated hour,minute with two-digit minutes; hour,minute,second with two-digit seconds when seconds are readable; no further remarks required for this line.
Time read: 3,41
